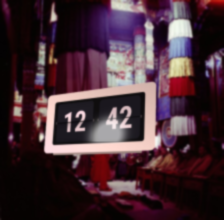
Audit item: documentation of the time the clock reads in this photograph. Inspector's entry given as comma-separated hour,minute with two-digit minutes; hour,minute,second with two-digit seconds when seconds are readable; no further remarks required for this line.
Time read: 12,42
